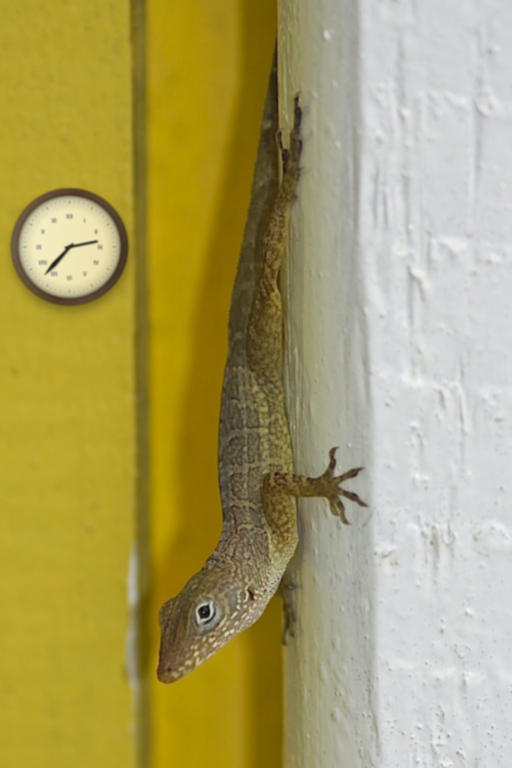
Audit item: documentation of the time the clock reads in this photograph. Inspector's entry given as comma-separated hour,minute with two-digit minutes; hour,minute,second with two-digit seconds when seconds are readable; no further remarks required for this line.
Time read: 2,37
